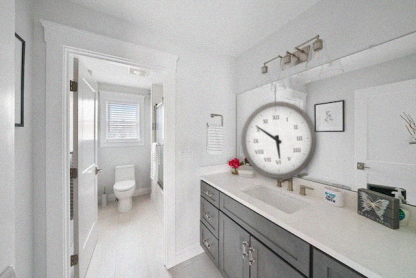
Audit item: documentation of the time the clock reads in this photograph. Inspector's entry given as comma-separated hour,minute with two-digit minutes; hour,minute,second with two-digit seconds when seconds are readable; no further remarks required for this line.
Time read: 5,51
